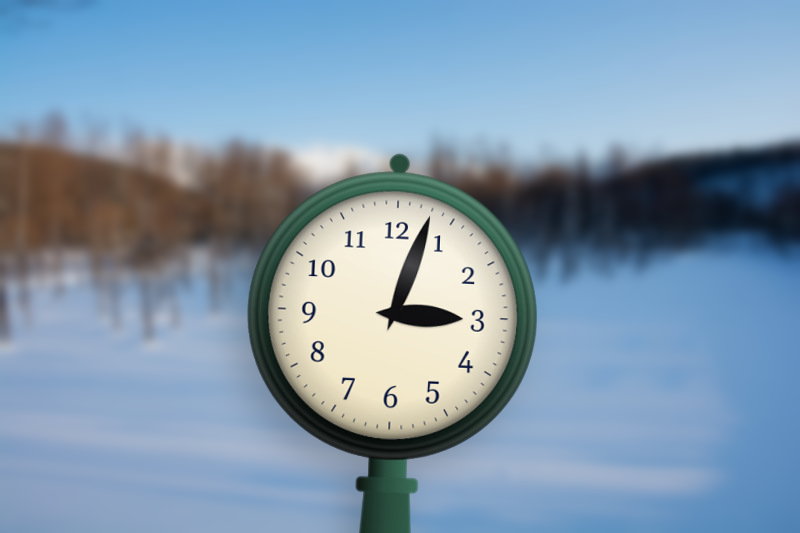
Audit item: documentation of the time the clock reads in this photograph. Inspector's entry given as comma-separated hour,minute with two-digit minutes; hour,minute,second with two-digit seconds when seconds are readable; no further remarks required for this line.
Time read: 3,03
